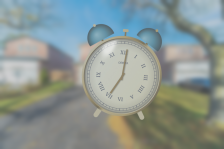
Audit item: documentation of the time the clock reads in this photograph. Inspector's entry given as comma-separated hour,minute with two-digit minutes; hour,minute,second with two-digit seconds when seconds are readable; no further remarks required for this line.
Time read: 7,01
